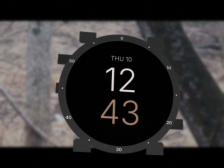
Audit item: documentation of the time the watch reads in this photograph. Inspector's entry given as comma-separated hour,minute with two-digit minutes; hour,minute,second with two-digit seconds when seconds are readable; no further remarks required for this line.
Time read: 12,43
